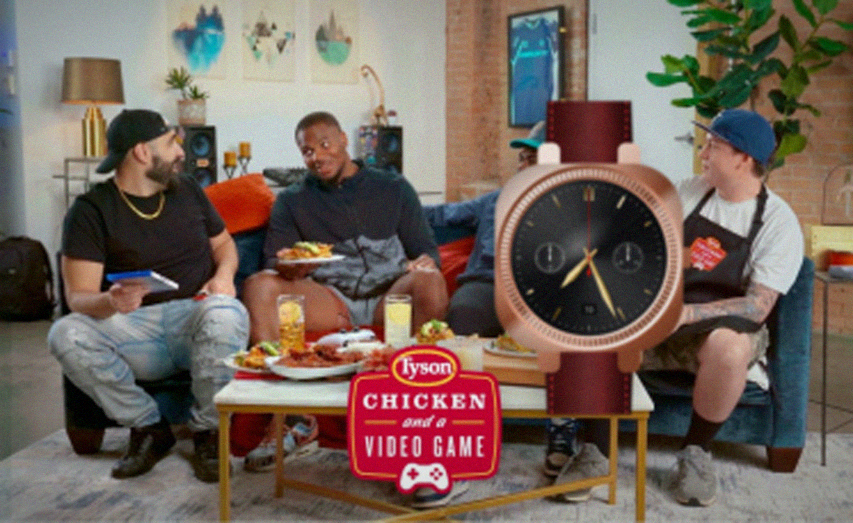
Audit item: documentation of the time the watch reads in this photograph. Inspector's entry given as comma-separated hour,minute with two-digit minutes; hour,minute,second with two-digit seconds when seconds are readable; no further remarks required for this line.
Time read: 7,26
